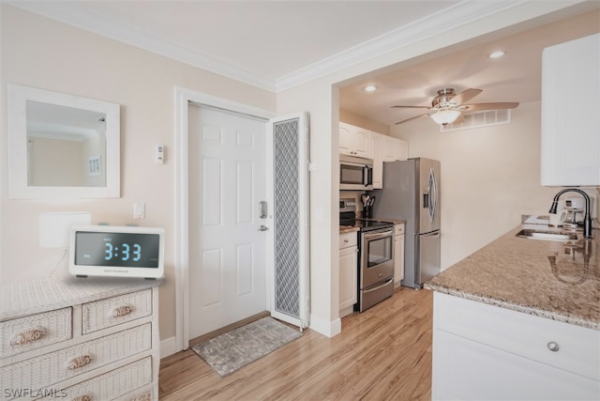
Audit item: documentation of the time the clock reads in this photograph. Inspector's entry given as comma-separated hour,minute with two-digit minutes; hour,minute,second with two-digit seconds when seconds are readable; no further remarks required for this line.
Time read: 3,33
